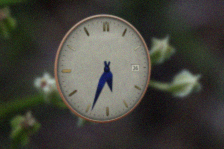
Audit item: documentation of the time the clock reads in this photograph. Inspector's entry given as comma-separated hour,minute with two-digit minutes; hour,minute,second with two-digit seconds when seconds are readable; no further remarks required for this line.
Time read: 5,34
